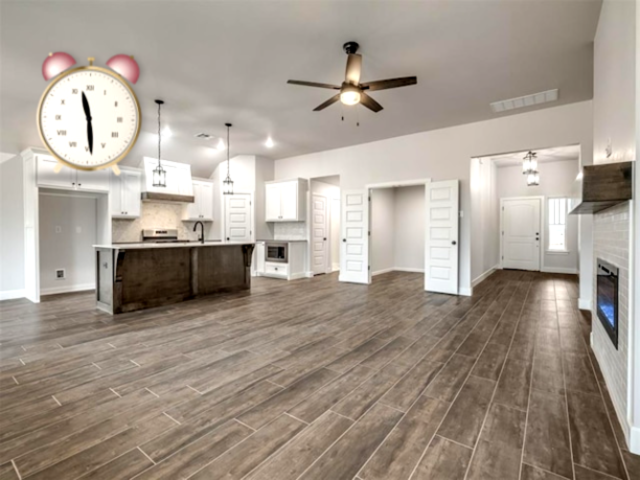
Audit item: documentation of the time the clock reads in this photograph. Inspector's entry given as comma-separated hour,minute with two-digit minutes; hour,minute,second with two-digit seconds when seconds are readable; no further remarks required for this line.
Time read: 11,29
